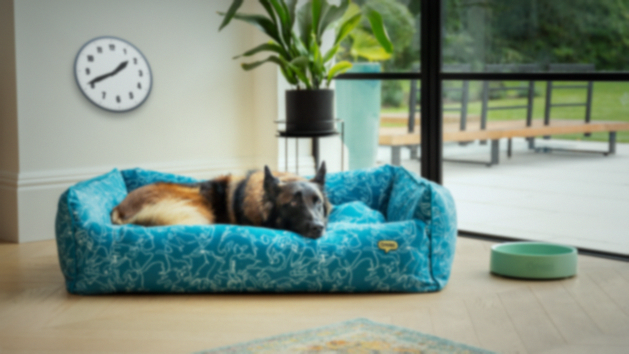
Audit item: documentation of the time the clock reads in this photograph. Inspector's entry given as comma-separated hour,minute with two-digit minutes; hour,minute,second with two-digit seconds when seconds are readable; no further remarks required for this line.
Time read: 1,41
